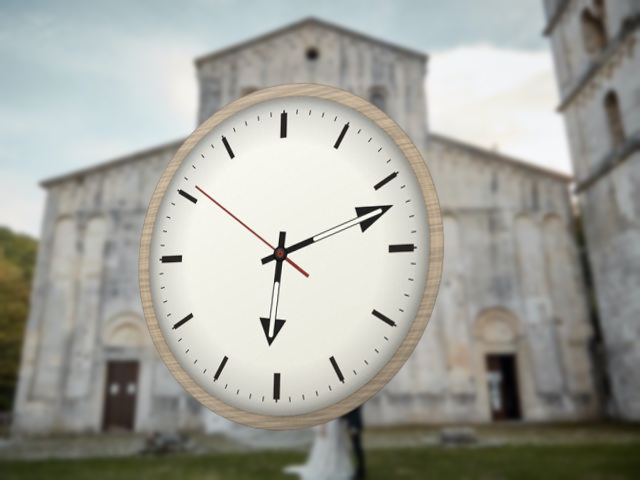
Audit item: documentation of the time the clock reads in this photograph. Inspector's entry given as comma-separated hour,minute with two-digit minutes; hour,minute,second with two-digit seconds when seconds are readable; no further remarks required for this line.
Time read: 6,11,51
